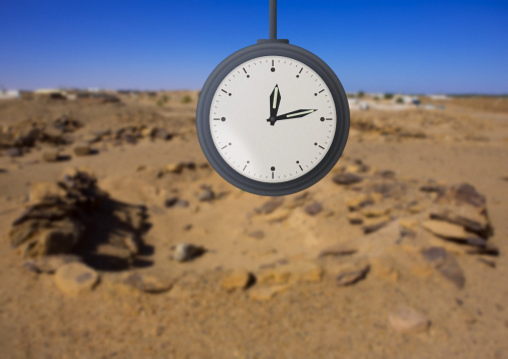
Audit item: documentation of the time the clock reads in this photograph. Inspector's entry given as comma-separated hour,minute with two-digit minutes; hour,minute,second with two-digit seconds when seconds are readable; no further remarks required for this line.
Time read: 12,13
